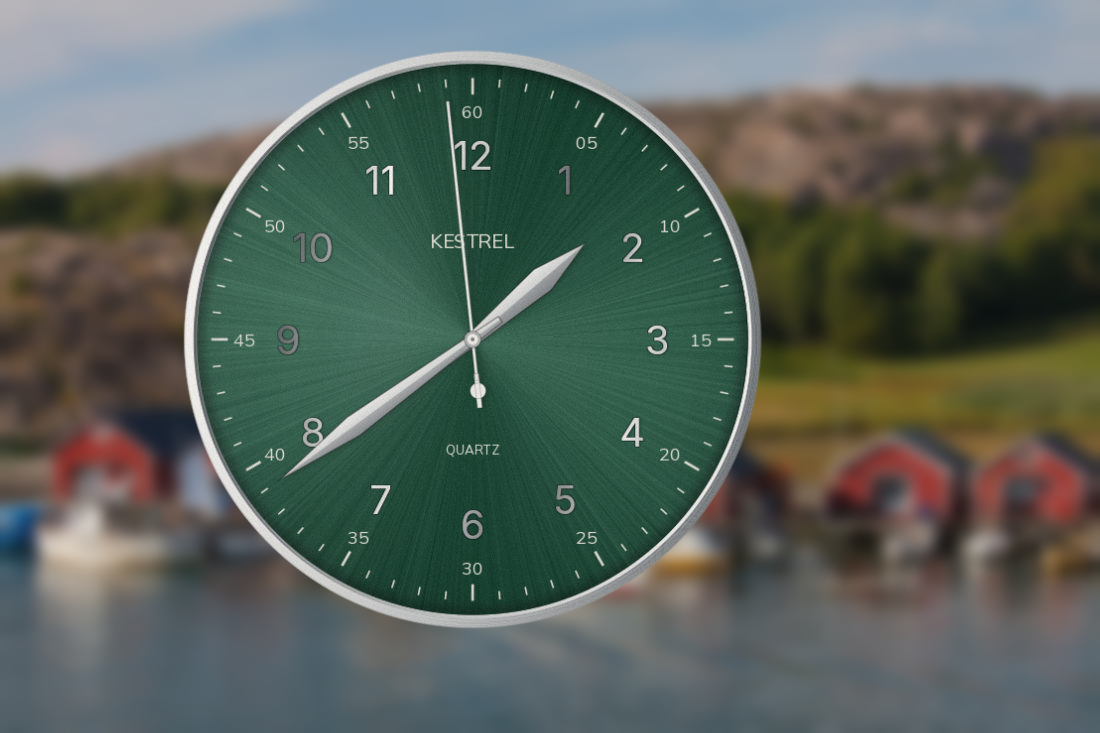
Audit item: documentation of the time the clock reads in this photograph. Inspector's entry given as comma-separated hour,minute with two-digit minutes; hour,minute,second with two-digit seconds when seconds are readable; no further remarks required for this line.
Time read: 1,38,59
